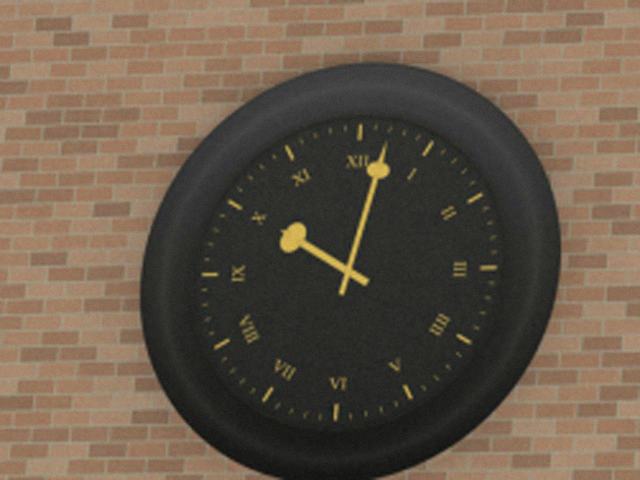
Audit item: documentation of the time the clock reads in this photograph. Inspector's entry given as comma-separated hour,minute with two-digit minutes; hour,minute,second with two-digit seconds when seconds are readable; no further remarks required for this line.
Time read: 10,02
